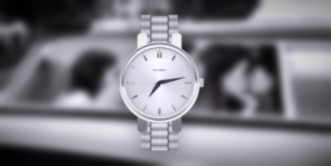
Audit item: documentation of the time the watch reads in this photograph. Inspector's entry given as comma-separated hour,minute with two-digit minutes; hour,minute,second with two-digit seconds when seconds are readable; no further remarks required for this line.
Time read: 7,13
